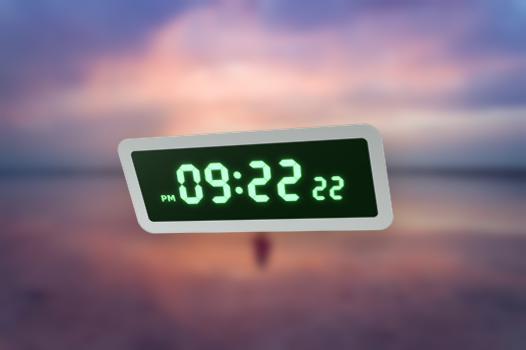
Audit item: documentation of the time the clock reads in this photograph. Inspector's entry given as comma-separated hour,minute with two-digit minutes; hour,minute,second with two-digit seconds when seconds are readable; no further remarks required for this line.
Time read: 9,22,22
